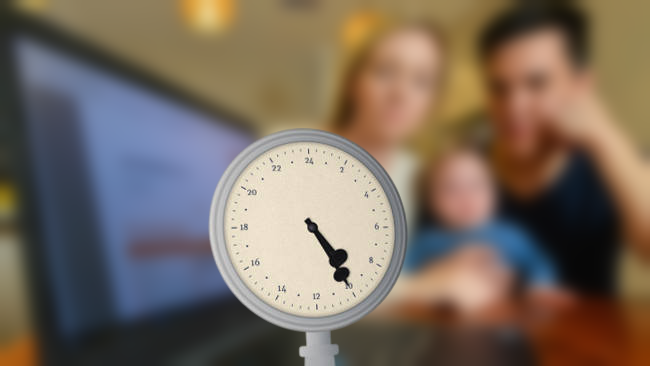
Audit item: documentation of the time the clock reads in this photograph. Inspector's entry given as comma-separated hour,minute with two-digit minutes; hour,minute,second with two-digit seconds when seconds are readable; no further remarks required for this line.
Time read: 9,25
